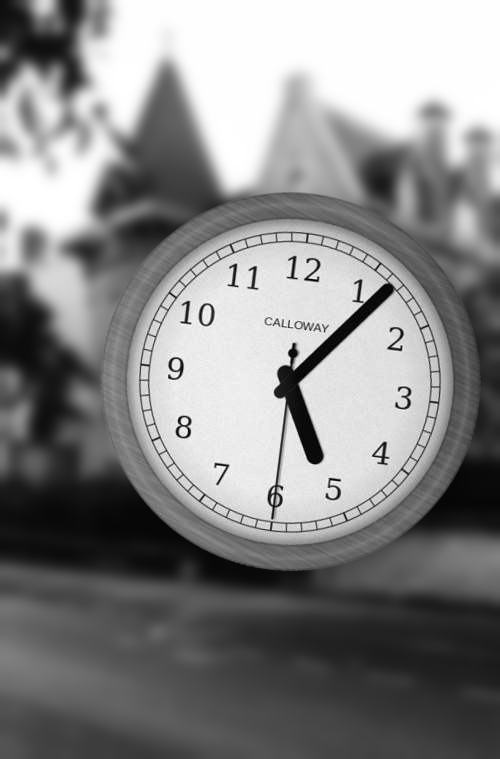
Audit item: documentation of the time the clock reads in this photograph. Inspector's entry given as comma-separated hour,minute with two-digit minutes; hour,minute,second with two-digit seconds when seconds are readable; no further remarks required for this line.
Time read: 5,06,30
